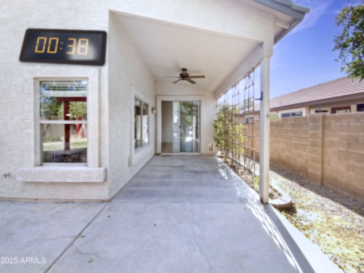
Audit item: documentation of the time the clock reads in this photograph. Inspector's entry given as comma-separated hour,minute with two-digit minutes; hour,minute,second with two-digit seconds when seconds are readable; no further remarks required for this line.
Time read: 0,38
